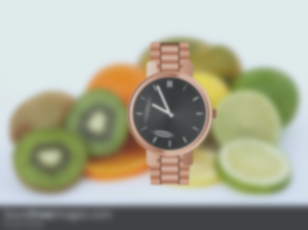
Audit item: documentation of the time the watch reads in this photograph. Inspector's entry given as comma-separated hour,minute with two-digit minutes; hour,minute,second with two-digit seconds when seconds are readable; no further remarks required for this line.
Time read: 9,56
